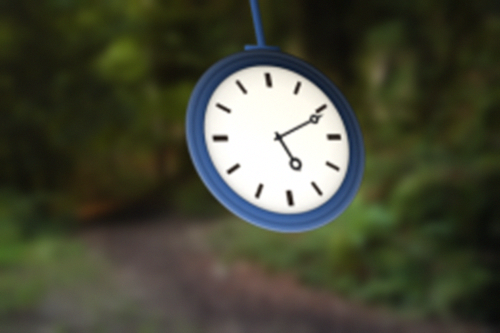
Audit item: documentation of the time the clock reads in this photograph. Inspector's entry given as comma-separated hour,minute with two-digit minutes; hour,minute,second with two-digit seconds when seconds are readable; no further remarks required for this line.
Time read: 5,11
